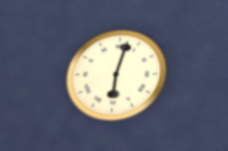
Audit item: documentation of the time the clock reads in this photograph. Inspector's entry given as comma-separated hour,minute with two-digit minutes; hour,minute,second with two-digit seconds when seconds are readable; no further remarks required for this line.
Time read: 6,02
